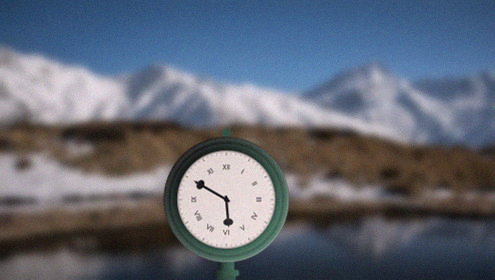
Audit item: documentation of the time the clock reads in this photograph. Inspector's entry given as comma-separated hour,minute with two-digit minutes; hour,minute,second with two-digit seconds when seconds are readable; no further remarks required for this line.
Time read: 5,50
